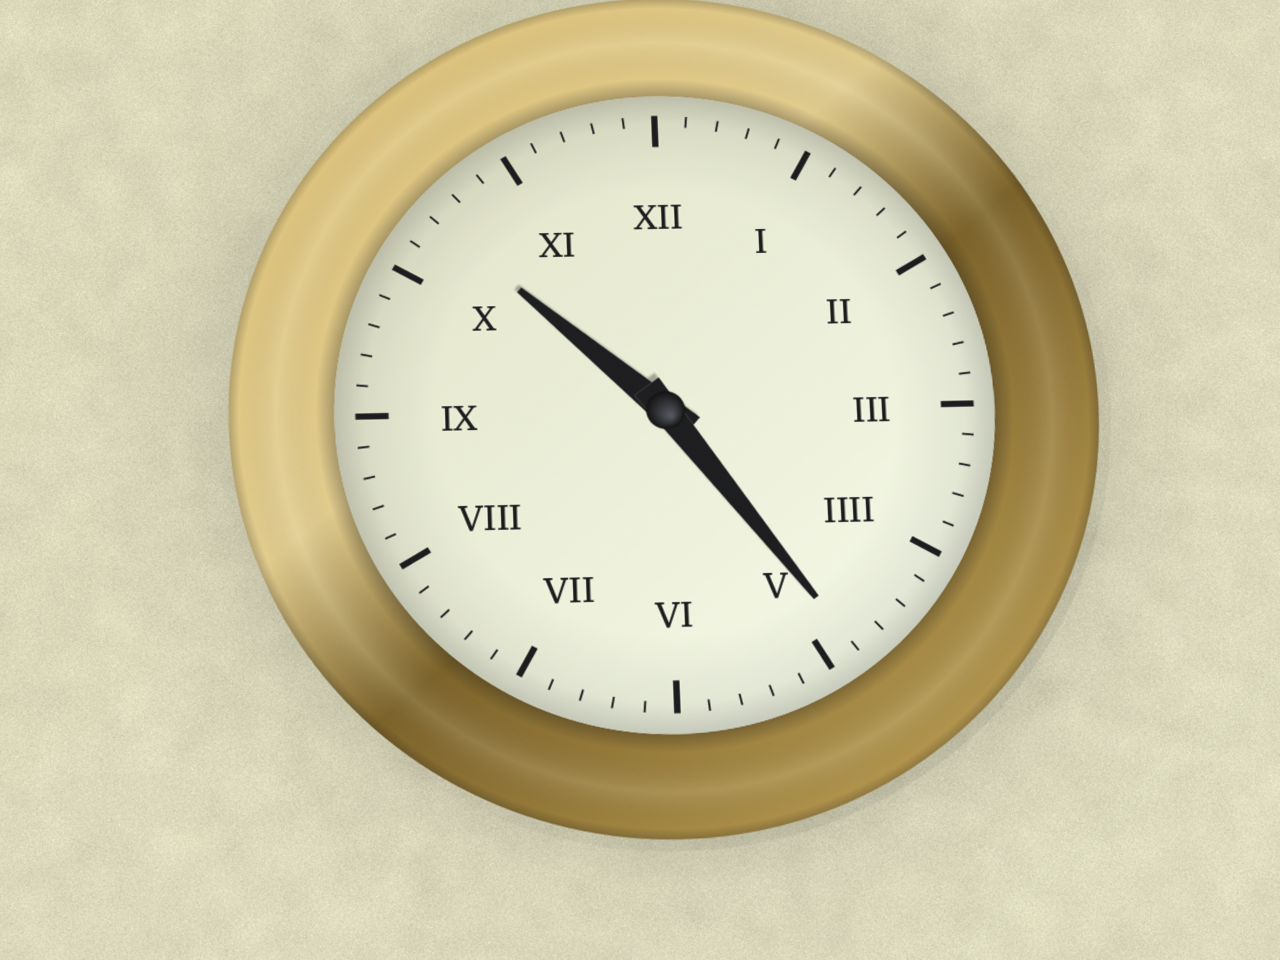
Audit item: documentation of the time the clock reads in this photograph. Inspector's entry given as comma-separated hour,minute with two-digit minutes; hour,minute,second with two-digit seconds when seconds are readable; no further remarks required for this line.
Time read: 10,24
